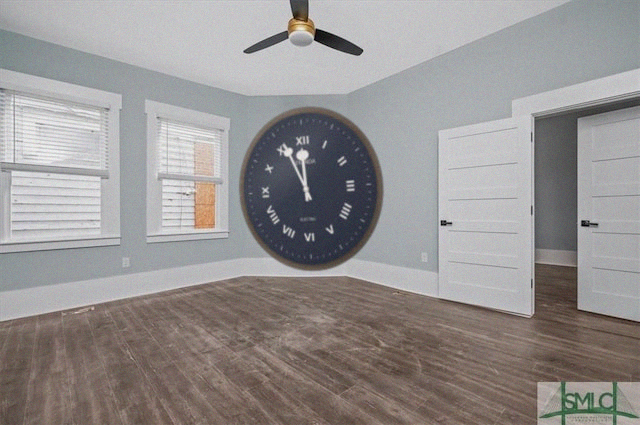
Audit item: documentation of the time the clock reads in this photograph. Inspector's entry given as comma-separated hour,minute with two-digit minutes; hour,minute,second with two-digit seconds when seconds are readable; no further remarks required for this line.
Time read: 11,56
